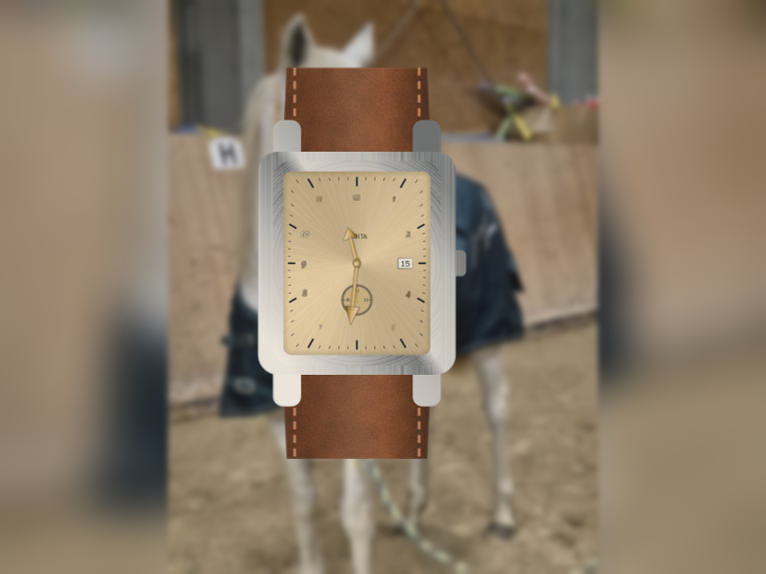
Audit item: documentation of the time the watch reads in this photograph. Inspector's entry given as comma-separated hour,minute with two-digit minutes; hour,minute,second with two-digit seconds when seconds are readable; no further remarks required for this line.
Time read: 11,31
